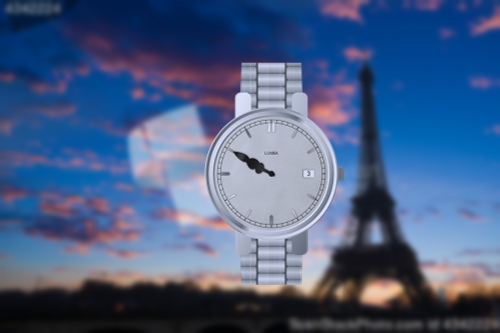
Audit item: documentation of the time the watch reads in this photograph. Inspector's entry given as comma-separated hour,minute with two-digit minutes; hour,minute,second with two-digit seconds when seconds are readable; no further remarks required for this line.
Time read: 9,50
